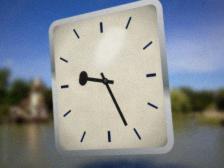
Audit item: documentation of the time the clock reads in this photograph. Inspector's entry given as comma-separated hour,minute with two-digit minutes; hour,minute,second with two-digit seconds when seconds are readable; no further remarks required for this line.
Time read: 9,26
